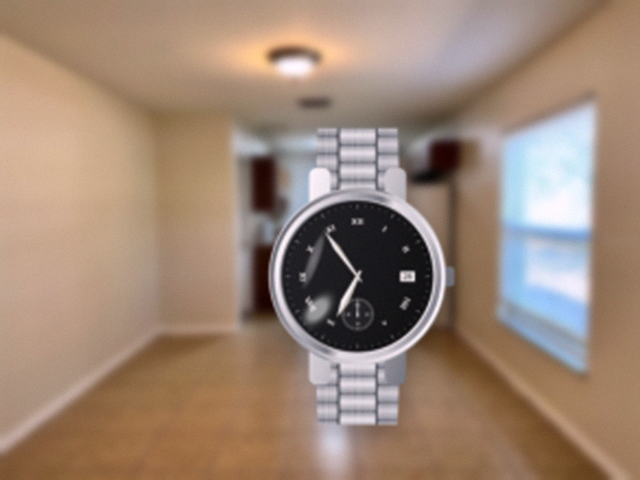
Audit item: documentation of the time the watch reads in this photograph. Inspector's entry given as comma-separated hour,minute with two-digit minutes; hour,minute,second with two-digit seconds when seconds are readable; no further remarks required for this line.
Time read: 6,54
